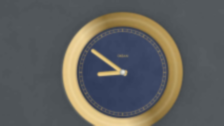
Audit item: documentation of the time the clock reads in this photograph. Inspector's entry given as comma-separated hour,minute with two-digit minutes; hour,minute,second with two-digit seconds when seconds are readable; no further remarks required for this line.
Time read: 8,51
